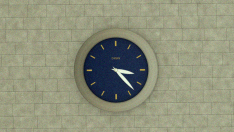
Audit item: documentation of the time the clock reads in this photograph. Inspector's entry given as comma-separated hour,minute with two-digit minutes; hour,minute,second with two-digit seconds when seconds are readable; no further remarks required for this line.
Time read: 3,23
